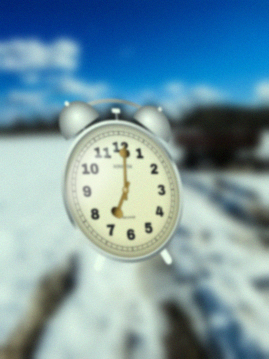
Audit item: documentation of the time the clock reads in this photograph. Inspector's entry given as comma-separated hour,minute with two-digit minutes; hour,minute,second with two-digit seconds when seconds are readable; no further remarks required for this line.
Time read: 7,01
